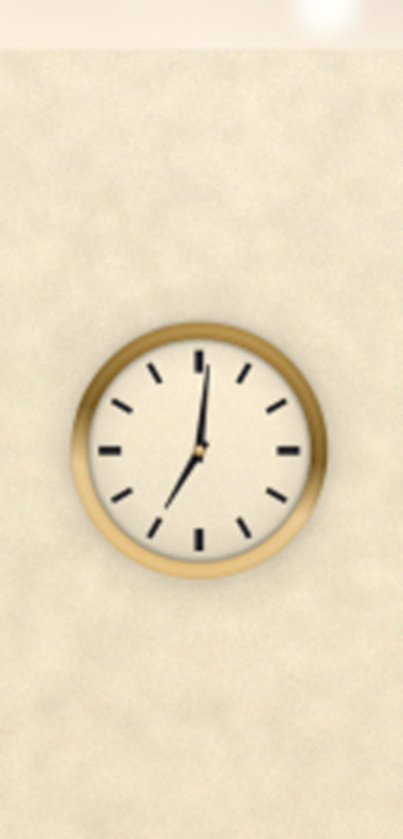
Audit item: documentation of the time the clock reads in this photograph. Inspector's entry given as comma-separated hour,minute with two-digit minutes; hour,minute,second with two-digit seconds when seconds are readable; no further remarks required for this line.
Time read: 7,01
